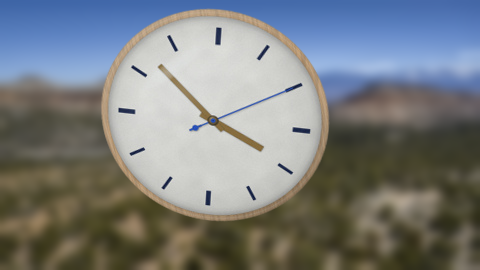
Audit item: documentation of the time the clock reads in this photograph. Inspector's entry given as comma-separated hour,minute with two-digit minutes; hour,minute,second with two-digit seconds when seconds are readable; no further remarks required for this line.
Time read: 3,52,10
